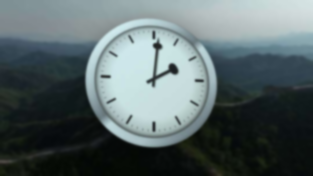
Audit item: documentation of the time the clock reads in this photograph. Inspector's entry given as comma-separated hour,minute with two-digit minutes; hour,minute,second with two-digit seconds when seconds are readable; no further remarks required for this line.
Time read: 2,01
